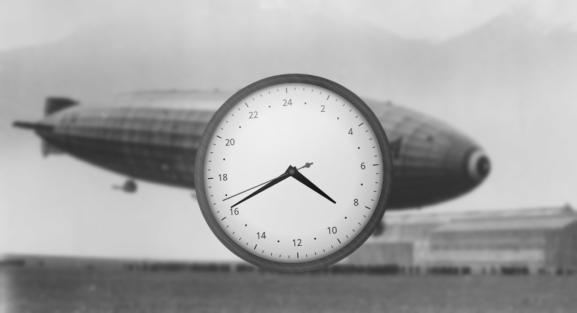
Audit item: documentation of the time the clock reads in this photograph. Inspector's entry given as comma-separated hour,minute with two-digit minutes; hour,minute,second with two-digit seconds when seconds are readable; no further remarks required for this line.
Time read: 8,40,42
